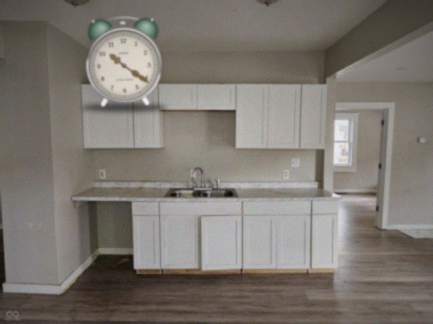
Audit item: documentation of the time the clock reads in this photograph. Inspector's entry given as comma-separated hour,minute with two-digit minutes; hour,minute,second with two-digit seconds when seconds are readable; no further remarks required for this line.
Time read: 10,21
